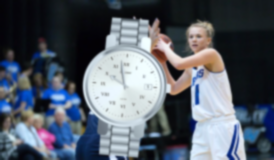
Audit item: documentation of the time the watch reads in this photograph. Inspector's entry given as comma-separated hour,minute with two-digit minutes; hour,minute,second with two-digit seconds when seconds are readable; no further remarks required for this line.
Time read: 9,58
